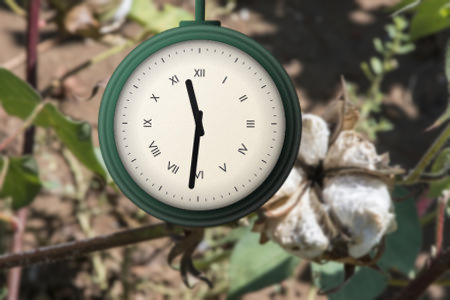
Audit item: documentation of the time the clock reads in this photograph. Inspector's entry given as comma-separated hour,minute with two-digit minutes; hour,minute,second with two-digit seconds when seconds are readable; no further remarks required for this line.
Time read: 11,31
